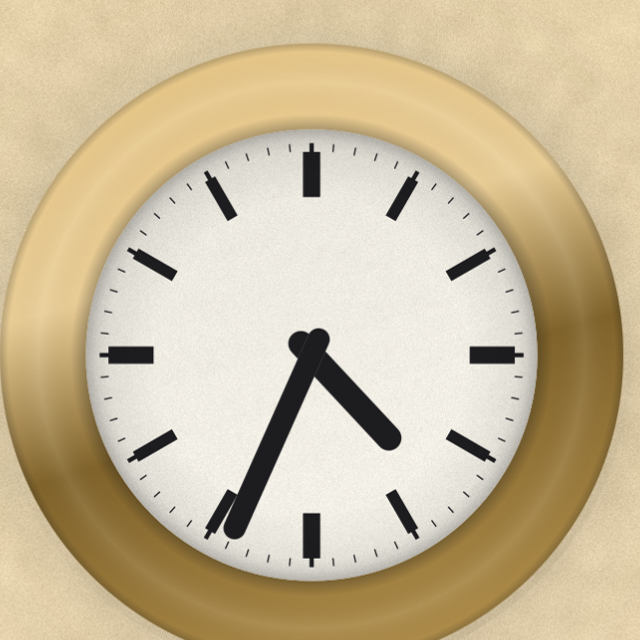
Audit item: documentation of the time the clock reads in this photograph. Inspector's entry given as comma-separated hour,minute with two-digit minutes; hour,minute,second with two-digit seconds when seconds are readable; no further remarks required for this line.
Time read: 4,34
